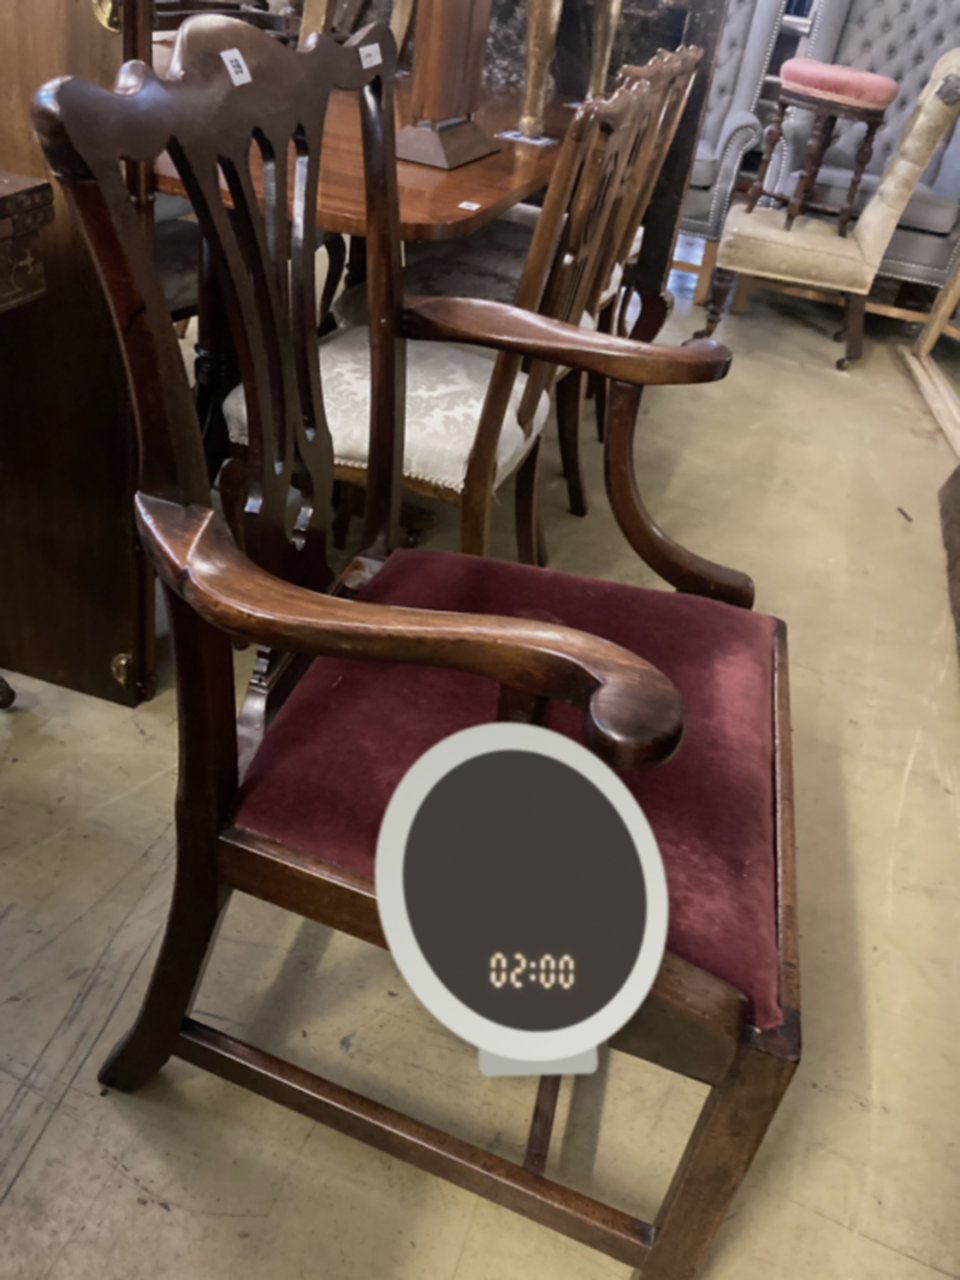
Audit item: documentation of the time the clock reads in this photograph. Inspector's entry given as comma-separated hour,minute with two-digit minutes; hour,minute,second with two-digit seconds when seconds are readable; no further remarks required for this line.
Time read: 2,00
